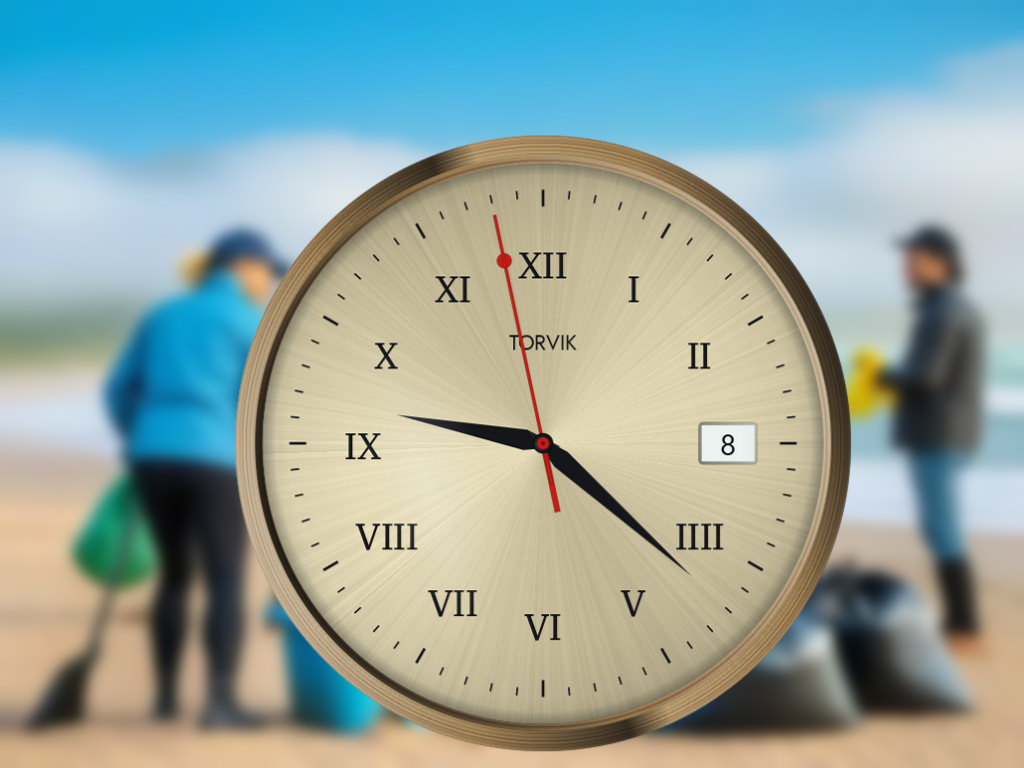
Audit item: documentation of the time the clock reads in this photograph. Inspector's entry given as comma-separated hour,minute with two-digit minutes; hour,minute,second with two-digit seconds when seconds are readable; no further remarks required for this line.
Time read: 9,21,58
